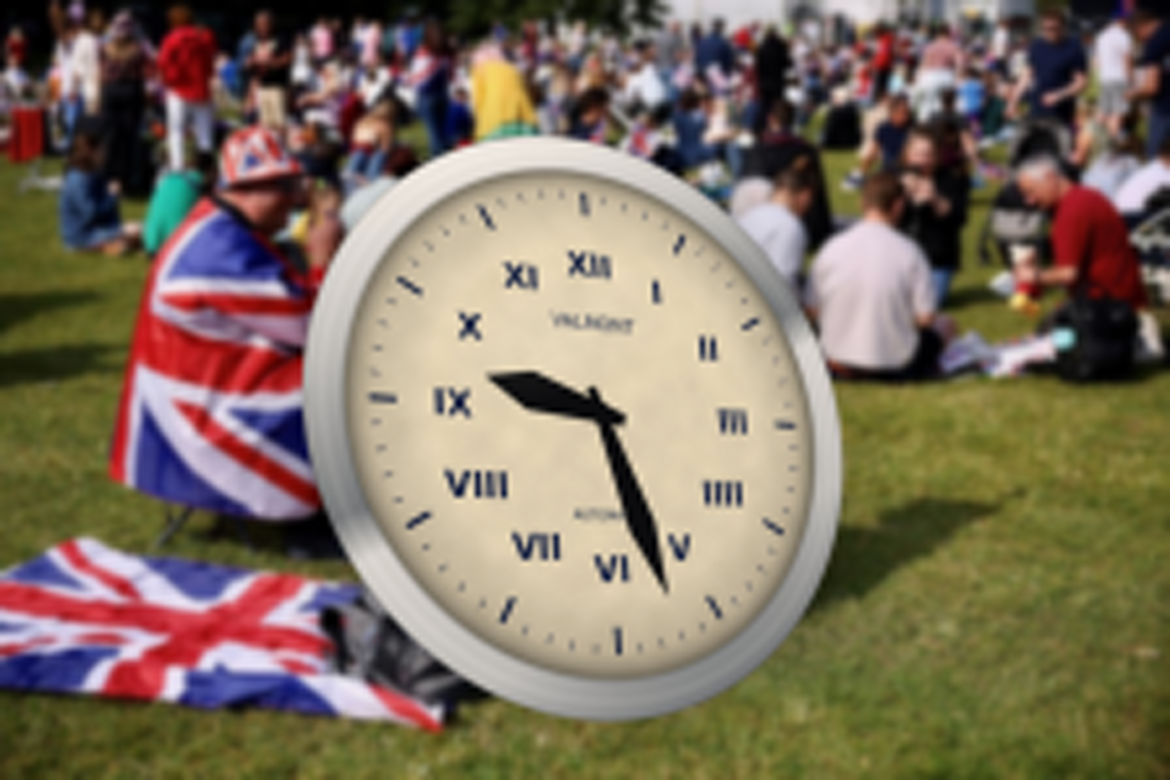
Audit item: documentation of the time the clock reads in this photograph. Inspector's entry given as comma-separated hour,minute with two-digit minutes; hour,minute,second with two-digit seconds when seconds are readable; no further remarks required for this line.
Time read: 9,27
